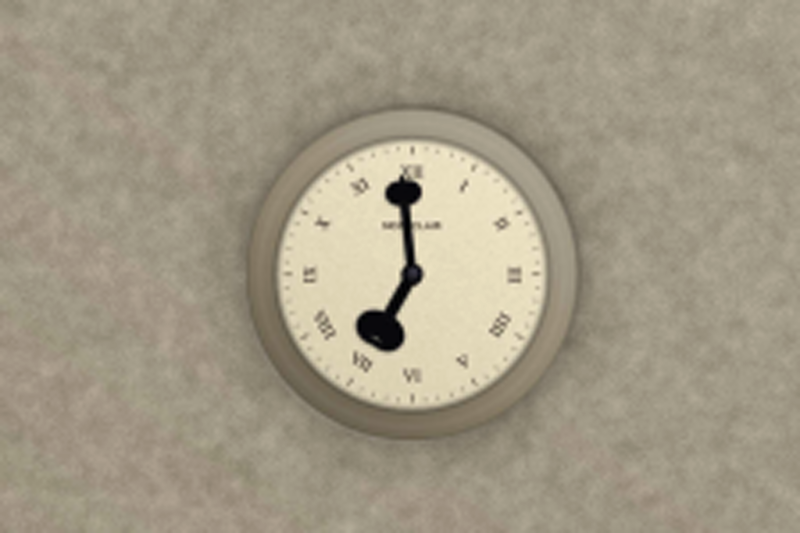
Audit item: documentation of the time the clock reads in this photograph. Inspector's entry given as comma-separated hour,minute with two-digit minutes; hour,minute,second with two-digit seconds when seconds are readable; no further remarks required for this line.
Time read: 6,59
